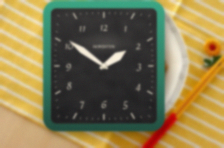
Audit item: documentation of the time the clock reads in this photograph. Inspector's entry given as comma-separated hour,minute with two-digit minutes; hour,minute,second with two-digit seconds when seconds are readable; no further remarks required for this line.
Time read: 1,51
